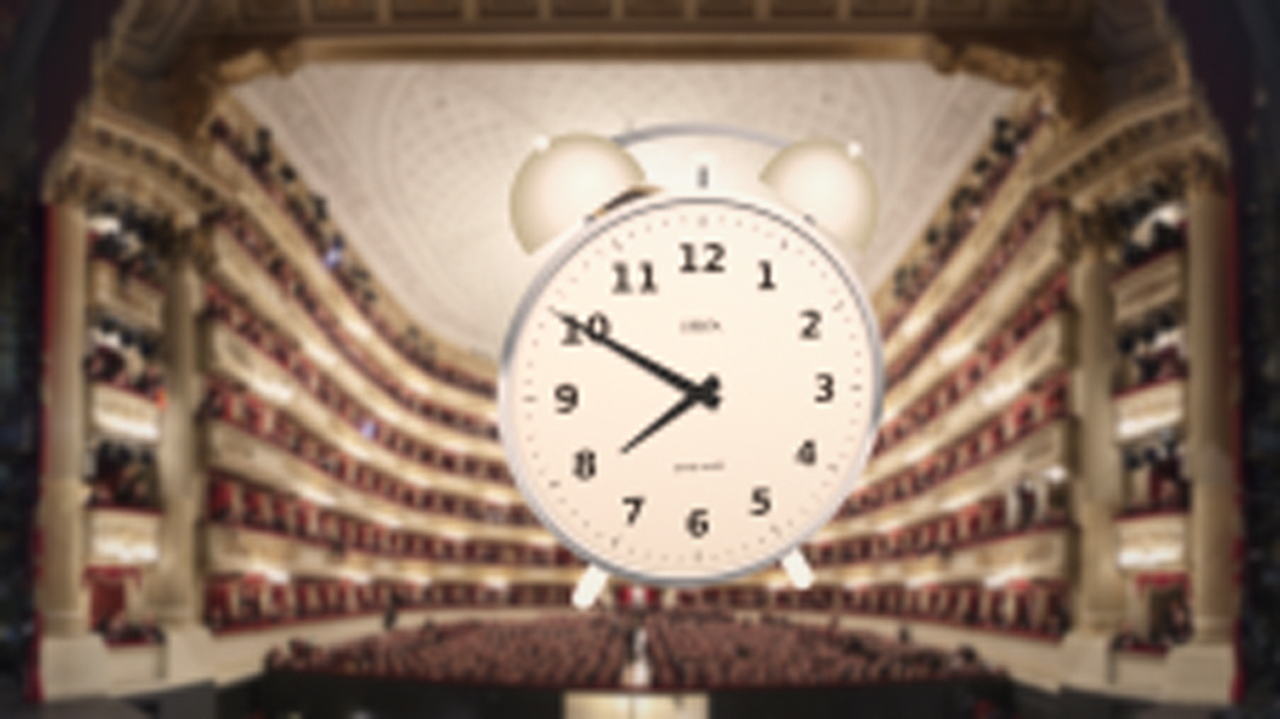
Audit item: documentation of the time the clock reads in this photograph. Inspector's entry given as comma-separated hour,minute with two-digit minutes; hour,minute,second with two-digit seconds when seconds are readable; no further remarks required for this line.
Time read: 7,50
